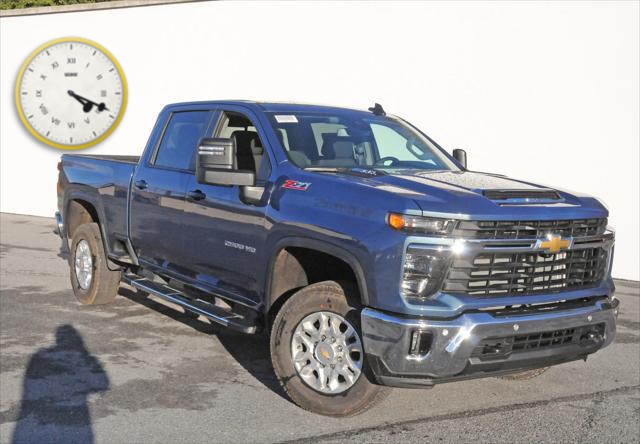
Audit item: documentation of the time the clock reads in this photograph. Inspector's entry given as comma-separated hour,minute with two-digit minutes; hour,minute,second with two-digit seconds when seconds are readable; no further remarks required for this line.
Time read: 4,19
